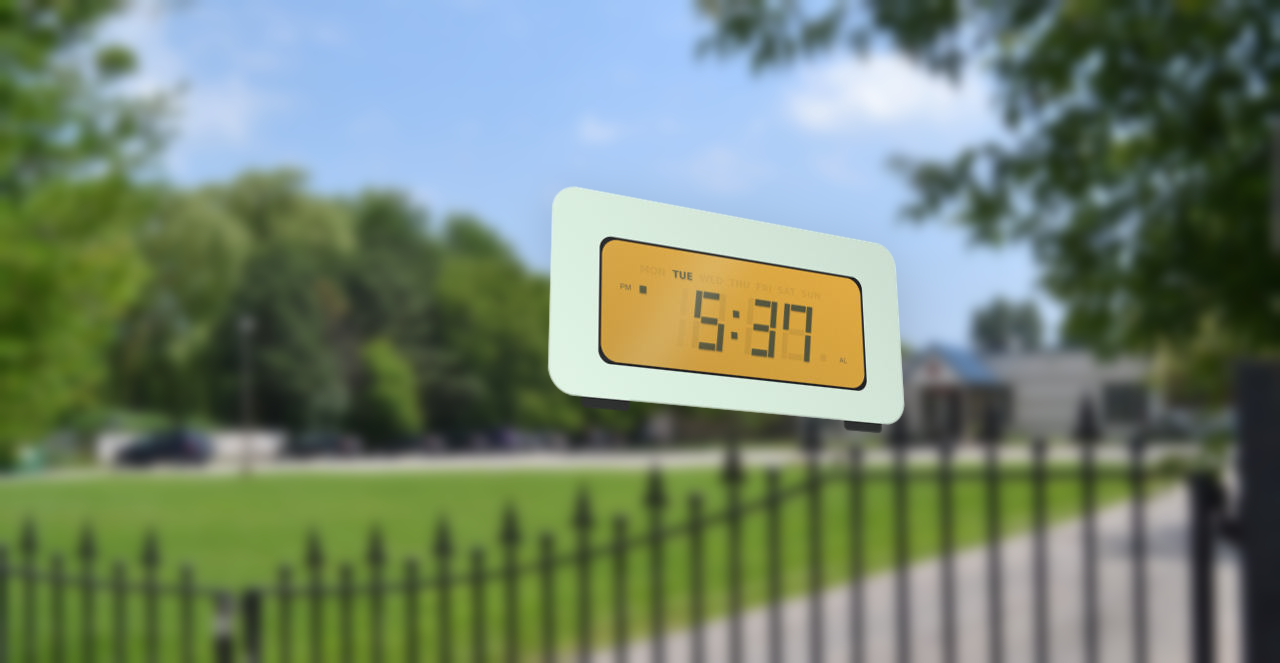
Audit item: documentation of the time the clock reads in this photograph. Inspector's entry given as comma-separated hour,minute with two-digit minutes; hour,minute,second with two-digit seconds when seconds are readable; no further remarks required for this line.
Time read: 5,37
